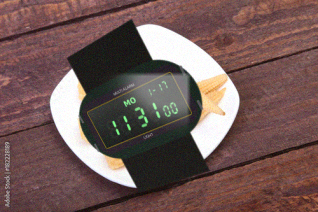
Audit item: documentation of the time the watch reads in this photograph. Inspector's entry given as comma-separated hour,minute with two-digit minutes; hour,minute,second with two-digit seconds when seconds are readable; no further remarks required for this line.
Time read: 11,31,00
